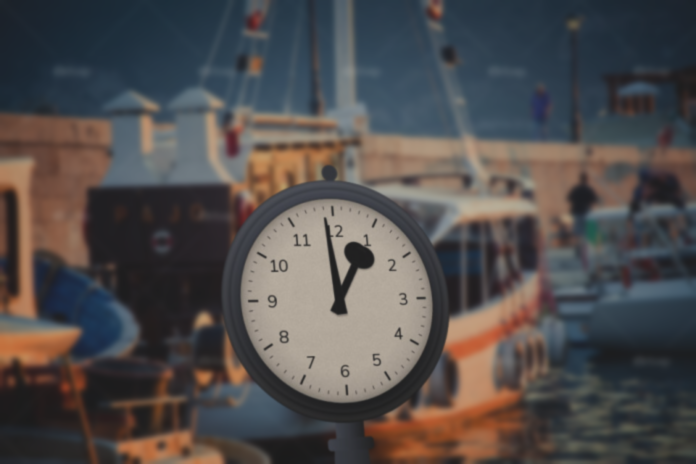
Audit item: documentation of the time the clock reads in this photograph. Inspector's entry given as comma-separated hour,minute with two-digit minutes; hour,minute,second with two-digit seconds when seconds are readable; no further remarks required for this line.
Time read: 12,59
